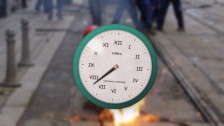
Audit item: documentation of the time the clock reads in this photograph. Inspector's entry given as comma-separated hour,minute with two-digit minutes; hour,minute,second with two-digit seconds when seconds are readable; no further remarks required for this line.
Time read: 7,38
